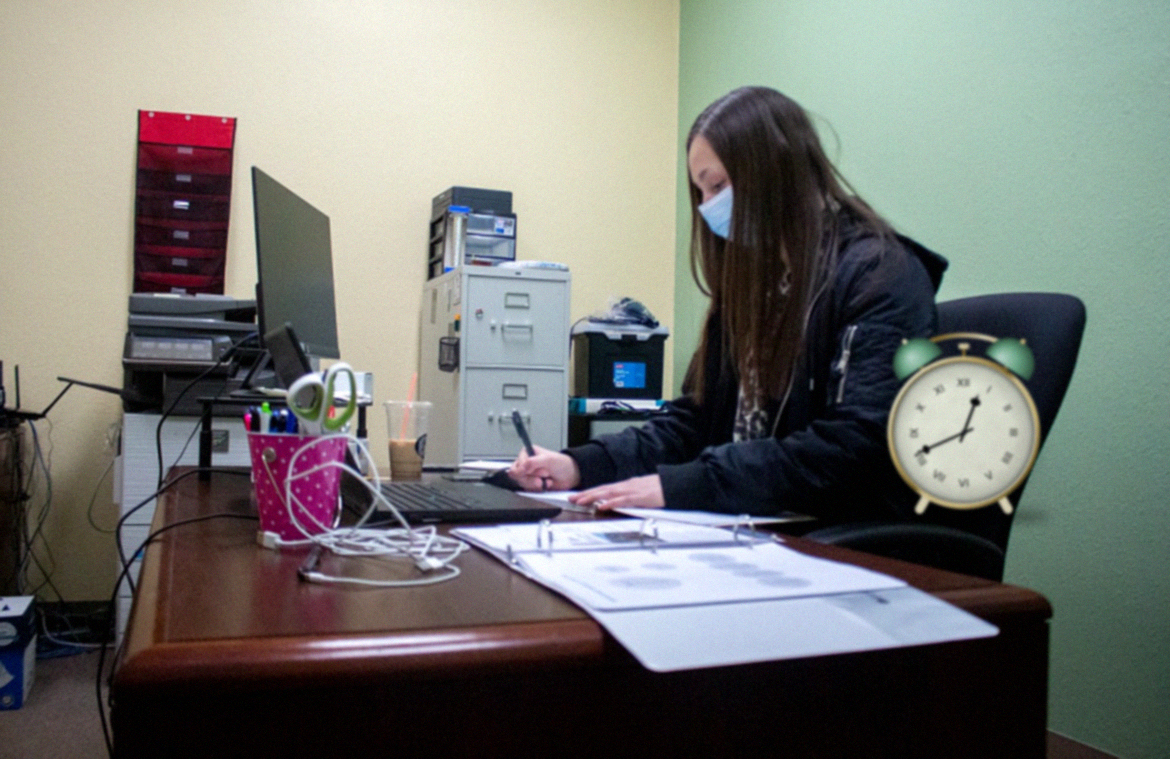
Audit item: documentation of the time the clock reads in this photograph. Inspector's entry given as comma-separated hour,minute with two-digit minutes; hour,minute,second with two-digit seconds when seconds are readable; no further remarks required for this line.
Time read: 12,41
